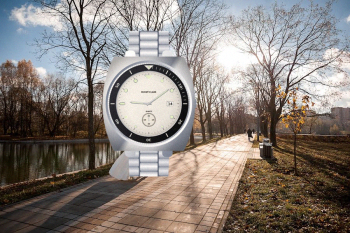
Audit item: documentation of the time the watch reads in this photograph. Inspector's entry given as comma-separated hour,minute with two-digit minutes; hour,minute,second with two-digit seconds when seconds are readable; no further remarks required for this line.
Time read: 9,09
